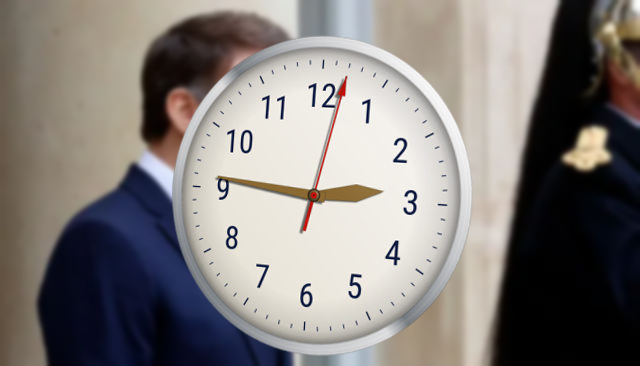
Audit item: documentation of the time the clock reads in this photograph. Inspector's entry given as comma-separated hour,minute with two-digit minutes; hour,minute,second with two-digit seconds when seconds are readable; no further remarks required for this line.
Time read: 2,46,02
